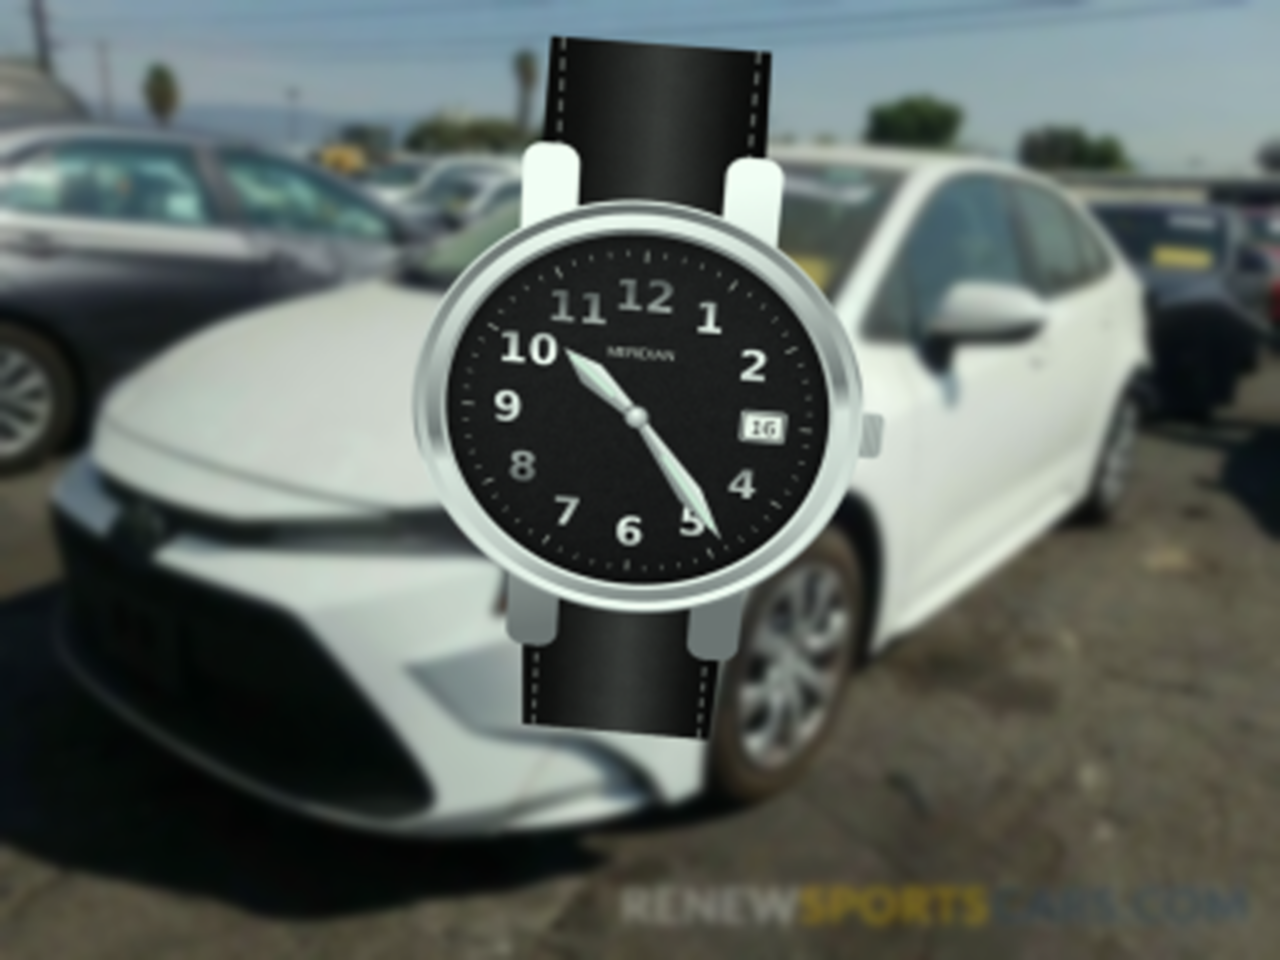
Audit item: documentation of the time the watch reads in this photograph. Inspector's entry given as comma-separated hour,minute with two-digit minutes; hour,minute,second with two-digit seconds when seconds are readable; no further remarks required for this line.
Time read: 10,24
